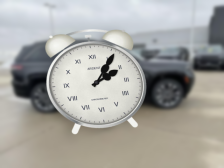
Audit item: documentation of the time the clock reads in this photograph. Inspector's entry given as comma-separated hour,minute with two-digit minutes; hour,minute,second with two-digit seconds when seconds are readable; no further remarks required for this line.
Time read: 2,06
